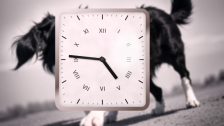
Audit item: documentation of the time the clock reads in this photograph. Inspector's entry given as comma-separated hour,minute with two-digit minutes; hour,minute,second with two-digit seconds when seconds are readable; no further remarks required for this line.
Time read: 4,46
